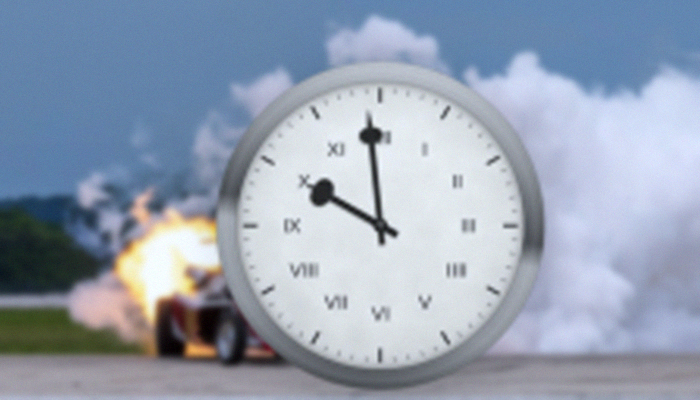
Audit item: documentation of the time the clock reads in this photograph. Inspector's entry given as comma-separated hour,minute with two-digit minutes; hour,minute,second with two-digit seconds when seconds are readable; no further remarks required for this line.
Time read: 9,59
